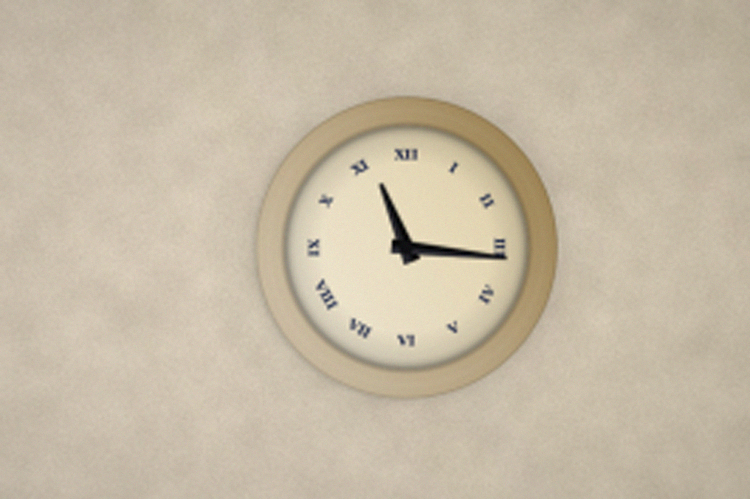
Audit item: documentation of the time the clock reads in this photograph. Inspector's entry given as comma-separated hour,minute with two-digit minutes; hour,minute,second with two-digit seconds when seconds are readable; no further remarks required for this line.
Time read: 11,16
